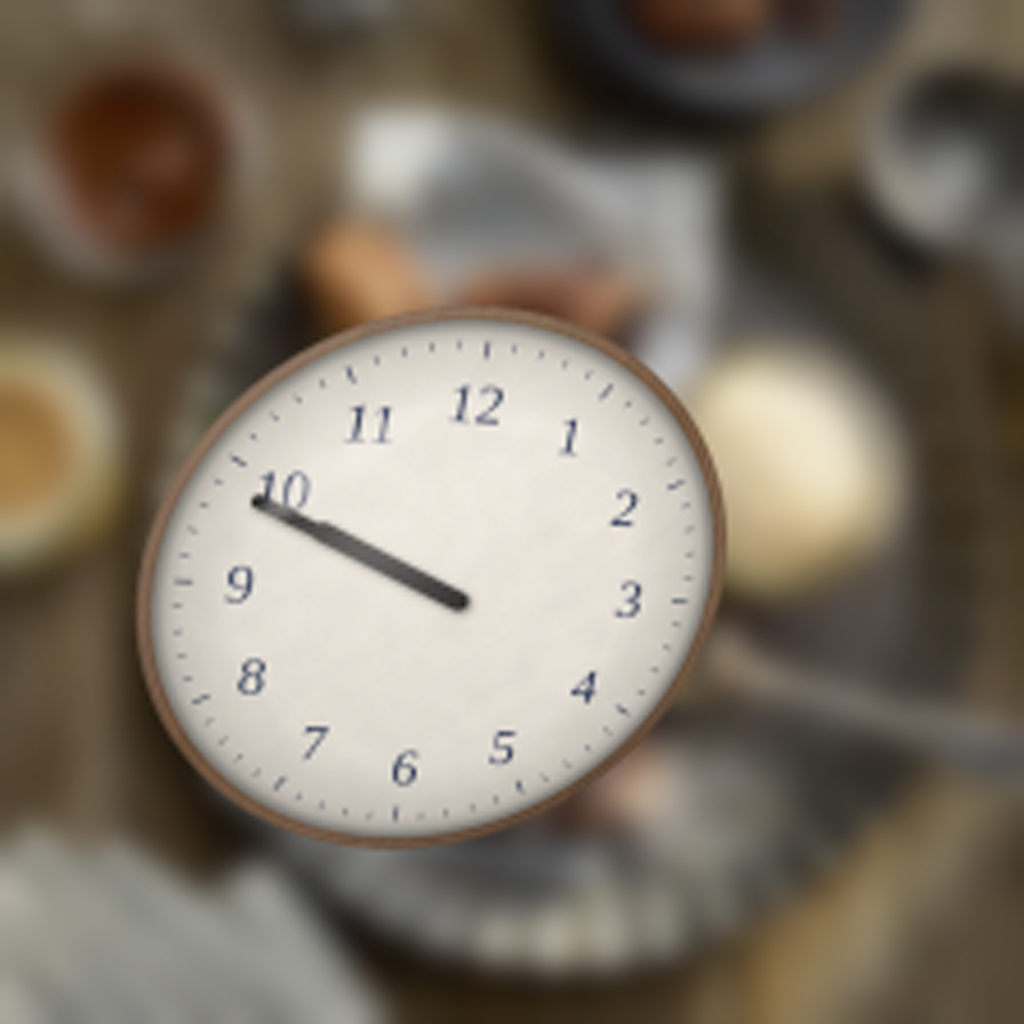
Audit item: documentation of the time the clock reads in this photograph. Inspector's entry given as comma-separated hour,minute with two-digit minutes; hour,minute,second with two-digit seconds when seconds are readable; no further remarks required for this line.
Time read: 9,49
